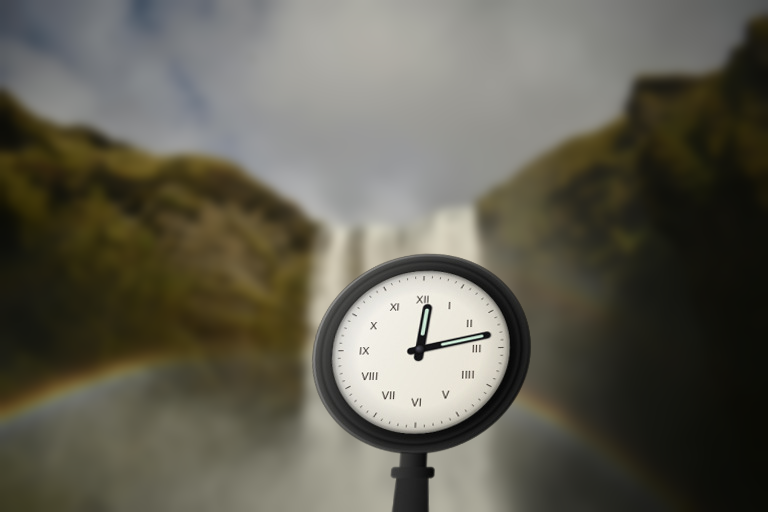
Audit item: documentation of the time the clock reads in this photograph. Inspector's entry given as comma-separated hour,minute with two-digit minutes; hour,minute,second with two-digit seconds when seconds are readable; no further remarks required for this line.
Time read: 12,13
